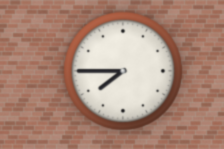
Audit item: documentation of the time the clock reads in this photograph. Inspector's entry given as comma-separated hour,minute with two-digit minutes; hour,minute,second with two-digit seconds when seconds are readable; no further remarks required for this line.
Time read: 7,45
